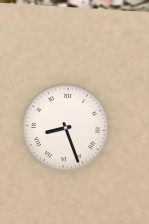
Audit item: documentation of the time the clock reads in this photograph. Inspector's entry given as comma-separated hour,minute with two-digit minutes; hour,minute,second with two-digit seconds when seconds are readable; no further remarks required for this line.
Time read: 8,26
